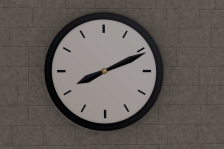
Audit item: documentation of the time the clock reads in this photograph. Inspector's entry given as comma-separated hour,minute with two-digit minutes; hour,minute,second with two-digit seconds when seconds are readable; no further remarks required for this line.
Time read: 8,11
